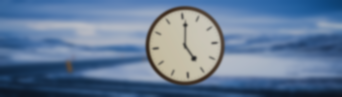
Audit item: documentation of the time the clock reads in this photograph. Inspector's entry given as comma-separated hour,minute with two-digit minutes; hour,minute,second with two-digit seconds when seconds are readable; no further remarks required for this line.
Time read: 5,01
